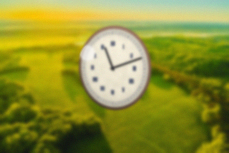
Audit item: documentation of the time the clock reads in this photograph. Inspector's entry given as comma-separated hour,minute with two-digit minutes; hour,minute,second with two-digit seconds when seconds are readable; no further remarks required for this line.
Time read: 11,12
